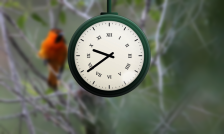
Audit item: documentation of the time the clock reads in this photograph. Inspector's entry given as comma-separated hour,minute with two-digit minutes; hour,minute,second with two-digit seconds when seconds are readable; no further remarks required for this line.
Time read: 9,39
